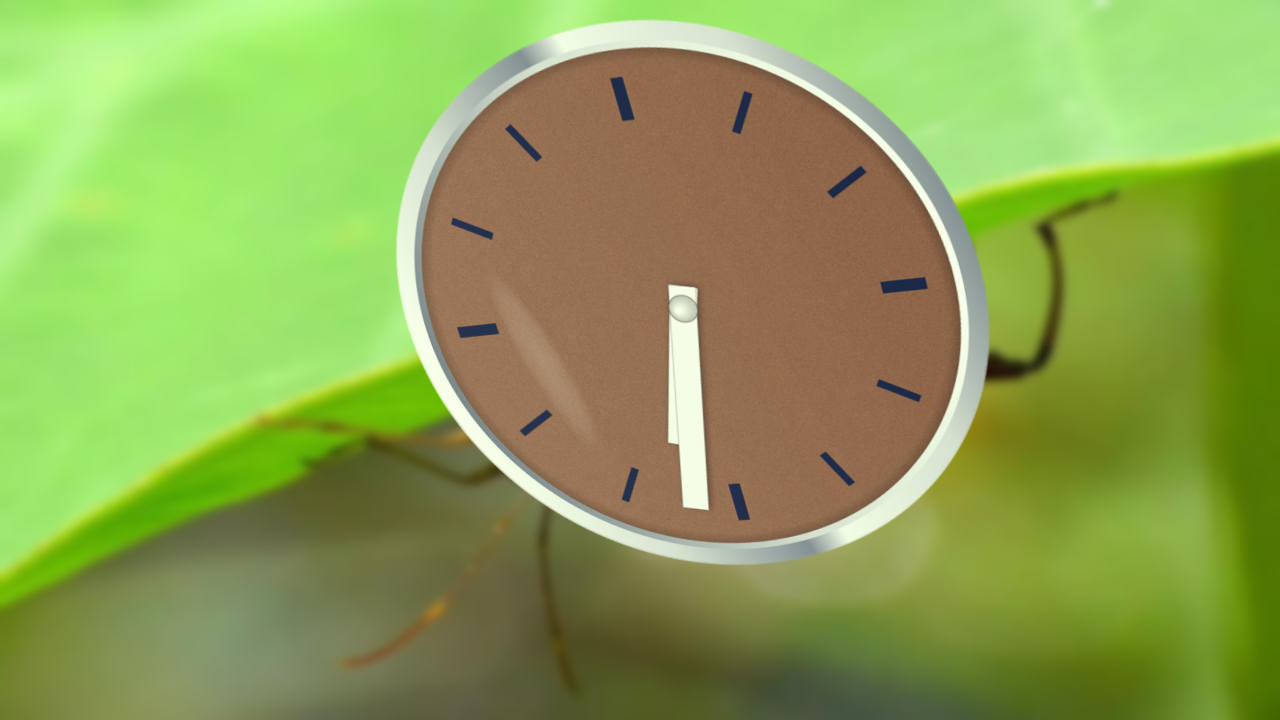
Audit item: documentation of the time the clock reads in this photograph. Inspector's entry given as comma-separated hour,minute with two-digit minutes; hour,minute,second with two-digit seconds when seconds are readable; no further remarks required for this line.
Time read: 6,32
